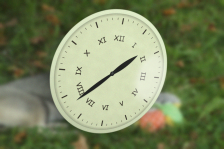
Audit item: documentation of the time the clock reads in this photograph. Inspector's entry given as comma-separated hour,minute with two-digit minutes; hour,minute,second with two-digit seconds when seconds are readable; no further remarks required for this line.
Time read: 1,38
